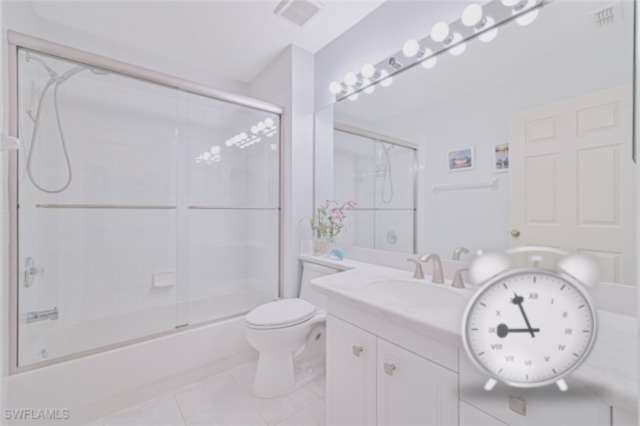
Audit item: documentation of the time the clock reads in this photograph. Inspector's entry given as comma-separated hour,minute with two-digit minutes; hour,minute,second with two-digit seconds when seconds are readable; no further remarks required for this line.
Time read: 8,56
